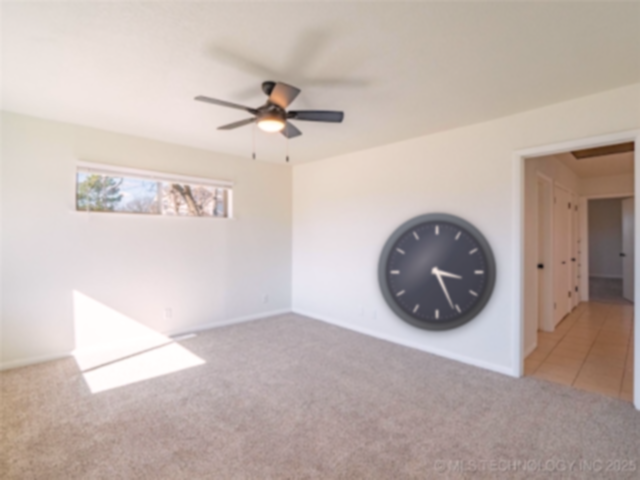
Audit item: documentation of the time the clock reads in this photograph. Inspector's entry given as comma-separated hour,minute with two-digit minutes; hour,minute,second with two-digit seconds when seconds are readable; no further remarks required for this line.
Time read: 3,26
